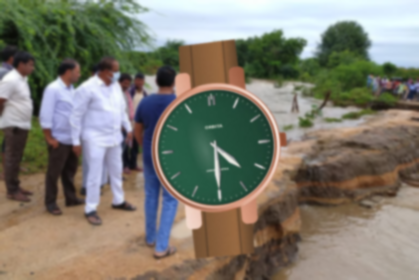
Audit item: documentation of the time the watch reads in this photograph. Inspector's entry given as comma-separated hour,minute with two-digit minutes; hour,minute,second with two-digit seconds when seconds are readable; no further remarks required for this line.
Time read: 4,30
